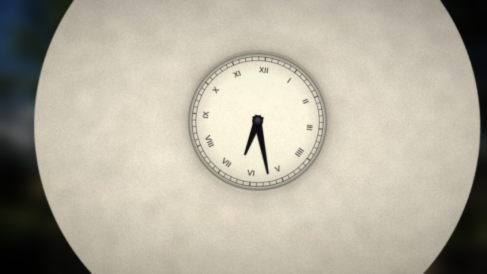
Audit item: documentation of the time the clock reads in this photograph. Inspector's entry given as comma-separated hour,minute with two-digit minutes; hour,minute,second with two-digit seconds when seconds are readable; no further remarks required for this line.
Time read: 6,27
